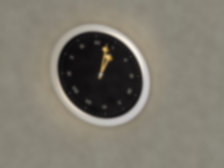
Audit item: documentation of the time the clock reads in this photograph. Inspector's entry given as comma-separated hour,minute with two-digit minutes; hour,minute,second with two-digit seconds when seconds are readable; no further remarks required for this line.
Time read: 1,03
